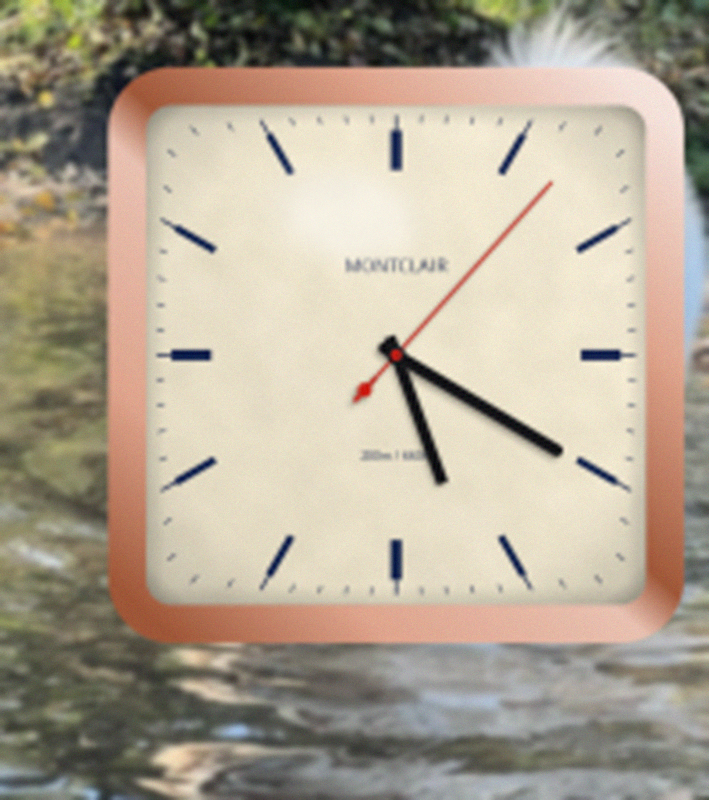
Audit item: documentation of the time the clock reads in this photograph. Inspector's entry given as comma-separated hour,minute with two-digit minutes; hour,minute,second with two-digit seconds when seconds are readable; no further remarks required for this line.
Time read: 5,20,07
